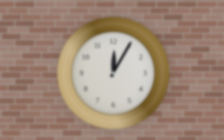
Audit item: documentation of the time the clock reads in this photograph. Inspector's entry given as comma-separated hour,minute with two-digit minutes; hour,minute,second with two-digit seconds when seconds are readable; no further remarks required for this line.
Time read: 12,05
